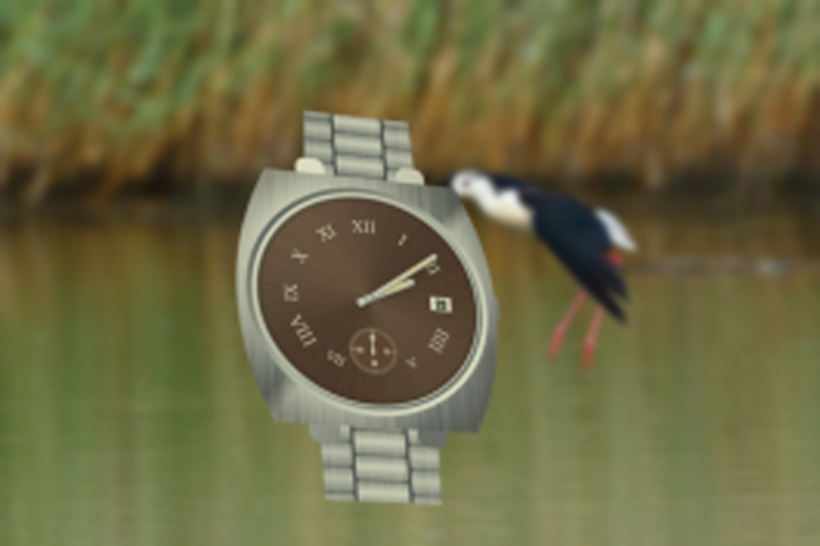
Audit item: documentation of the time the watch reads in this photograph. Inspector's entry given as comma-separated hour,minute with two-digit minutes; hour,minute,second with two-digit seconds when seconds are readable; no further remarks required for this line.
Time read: 2,09
